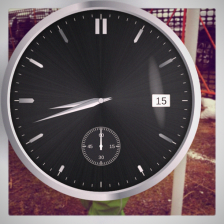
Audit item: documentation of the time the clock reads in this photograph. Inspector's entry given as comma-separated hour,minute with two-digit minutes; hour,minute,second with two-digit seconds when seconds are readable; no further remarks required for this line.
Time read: 8,42
